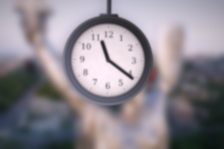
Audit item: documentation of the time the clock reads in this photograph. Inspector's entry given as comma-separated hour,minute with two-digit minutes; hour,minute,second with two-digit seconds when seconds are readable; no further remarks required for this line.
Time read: 11,21
